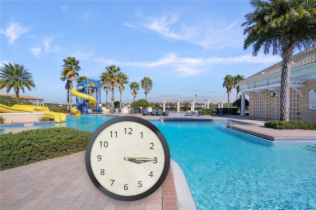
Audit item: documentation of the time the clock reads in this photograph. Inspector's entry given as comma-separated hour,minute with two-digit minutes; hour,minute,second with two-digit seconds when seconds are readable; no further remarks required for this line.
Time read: 3,15
